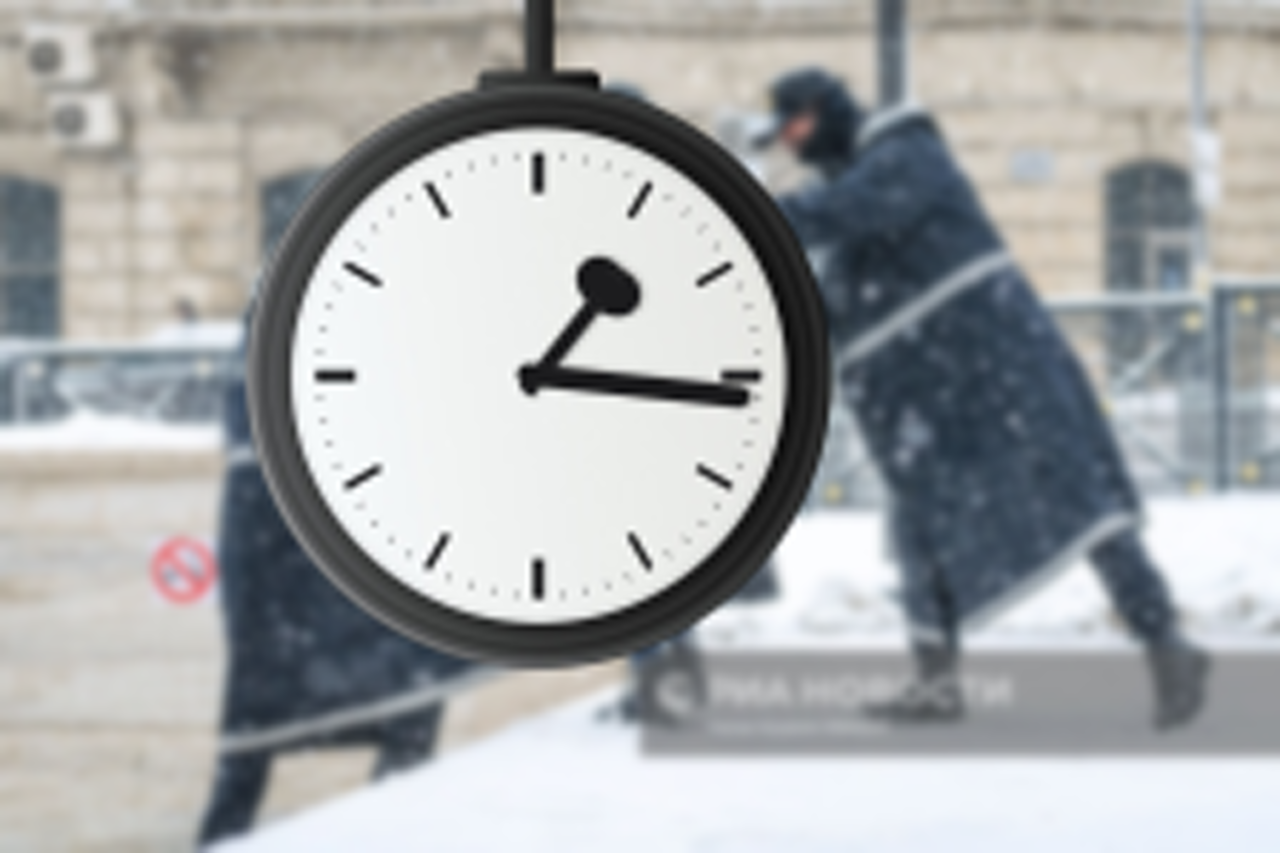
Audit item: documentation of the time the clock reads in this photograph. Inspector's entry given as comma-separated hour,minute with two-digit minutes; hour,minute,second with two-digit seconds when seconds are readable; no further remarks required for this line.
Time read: 1,16
